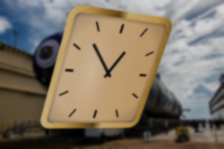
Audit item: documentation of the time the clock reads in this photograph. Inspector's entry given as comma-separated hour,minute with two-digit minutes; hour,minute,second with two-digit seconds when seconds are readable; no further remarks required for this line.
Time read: 12,53
